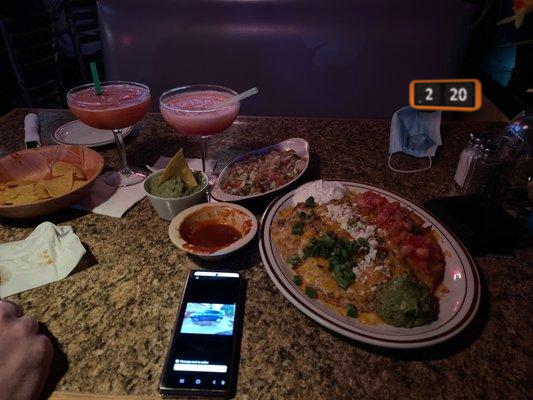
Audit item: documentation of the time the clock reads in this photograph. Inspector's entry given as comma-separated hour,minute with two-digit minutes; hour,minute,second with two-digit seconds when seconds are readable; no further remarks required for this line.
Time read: 2,20
